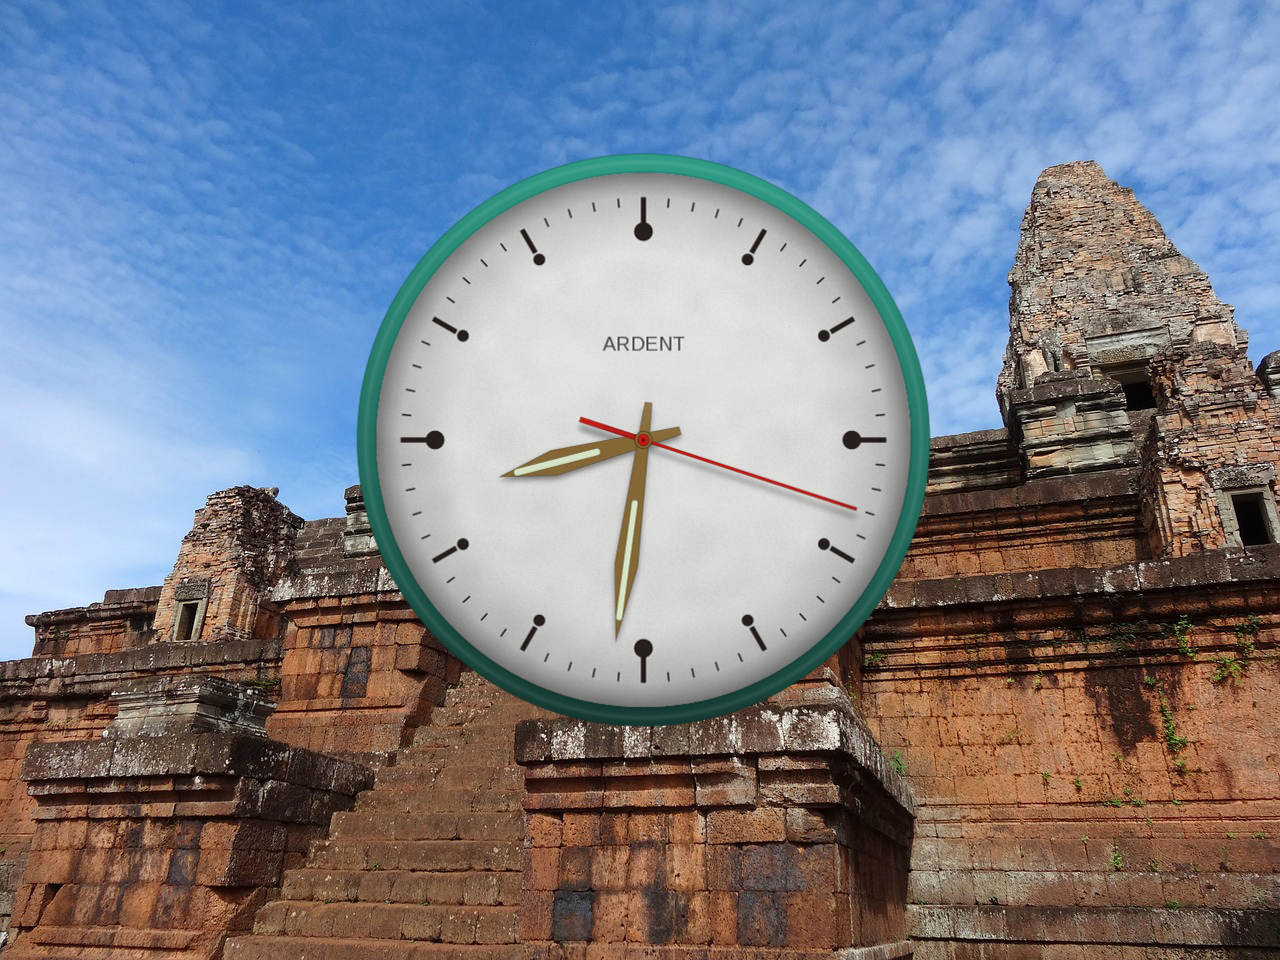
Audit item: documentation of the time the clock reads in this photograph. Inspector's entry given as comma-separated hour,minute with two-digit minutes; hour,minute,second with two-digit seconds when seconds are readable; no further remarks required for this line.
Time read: 8,31,18
